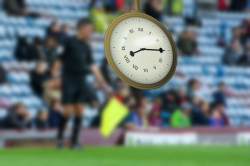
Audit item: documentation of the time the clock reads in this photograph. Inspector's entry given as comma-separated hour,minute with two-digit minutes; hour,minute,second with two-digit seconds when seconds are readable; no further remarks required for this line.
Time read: 8,15
